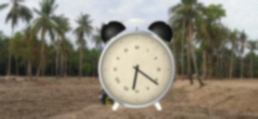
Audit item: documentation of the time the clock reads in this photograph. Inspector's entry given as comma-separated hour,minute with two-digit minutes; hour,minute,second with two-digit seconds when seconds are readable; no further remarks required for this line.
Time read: 6,21
